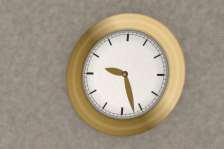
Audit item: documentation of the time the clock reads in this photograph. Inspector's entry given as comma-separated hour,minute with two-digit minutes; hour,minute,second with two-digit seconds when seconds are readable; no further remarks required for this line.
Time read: 9,27
